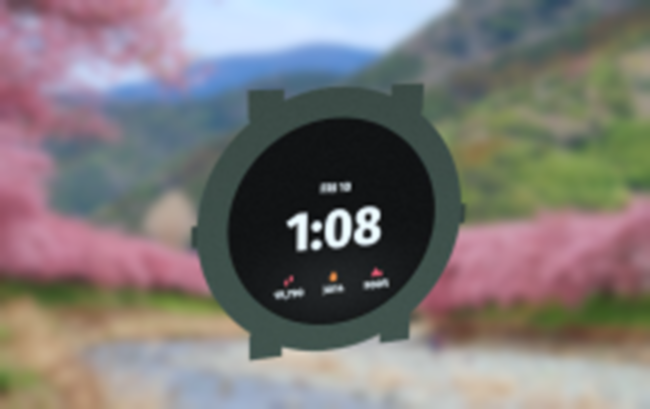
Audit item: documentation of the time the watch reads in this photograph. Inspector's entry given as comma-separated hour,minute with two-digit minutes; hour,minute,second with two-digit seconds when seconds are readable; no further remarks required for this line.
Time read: 1,08
